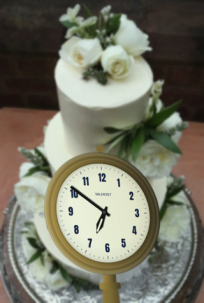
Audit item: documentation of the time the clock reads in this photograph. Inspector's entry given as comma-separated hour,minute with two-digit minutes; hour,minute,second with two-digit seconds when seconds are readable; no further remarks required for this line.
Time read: 6,51
